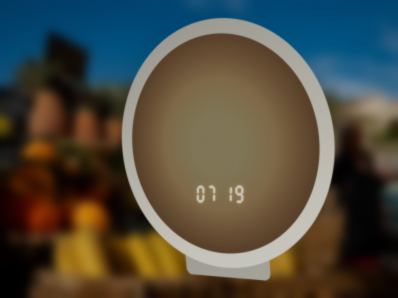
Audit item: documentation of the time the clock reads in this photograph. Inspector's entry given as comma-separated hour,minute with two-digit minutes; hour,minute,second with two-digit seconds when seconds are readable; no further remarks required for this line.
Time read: 7,19
